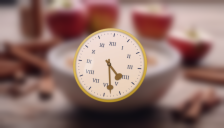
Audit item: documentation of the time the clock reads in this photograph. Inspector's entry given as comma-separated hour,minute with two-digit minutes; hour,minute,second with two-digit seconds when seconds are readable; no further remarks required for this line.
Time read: 4,28
